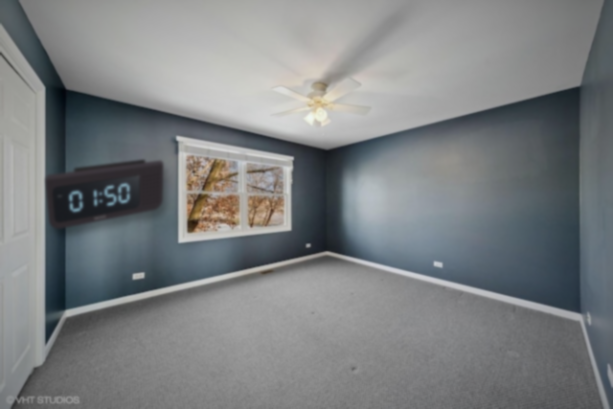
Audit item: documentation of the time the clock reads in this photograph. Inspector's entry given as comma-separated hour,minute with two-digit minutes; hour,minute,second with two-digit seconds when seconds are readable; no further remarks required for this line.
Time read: 1,50
